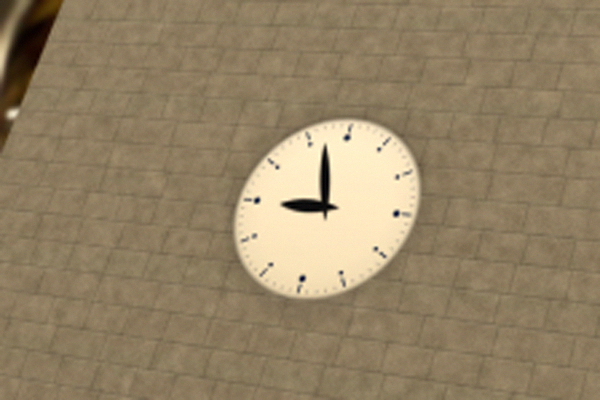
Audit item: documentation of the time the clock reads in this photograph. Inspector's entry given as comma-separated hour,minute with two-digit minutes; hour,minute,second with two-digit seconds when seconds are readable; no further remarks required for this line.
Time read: 8,57
